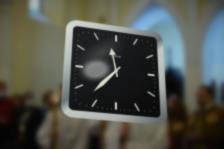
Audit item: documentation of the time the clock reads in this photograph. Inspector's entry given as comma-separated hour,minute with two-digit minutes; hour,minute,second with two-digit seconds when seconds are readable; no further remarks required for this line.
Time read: 11,37
